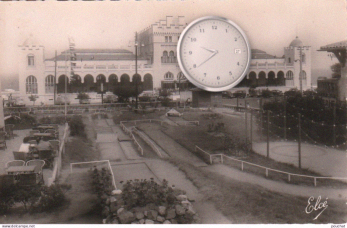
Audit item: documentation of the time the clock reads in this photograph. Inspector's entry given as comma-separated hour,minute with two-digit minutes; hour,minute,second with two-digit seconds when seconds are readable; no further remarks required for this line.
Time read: 9,39
